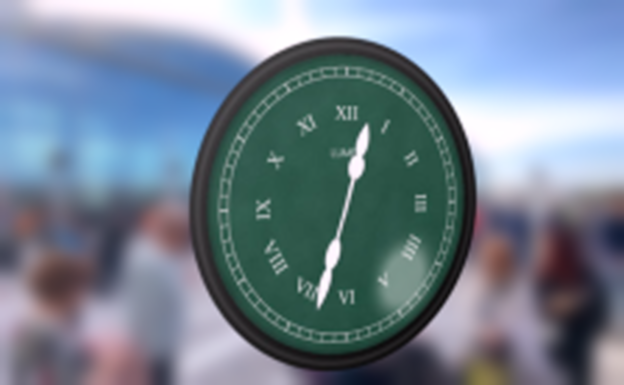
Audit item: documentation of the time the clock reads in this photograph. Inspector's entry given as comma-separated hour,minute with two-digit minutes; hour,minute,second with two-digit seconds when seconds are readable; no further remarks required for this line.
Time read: 12,33
